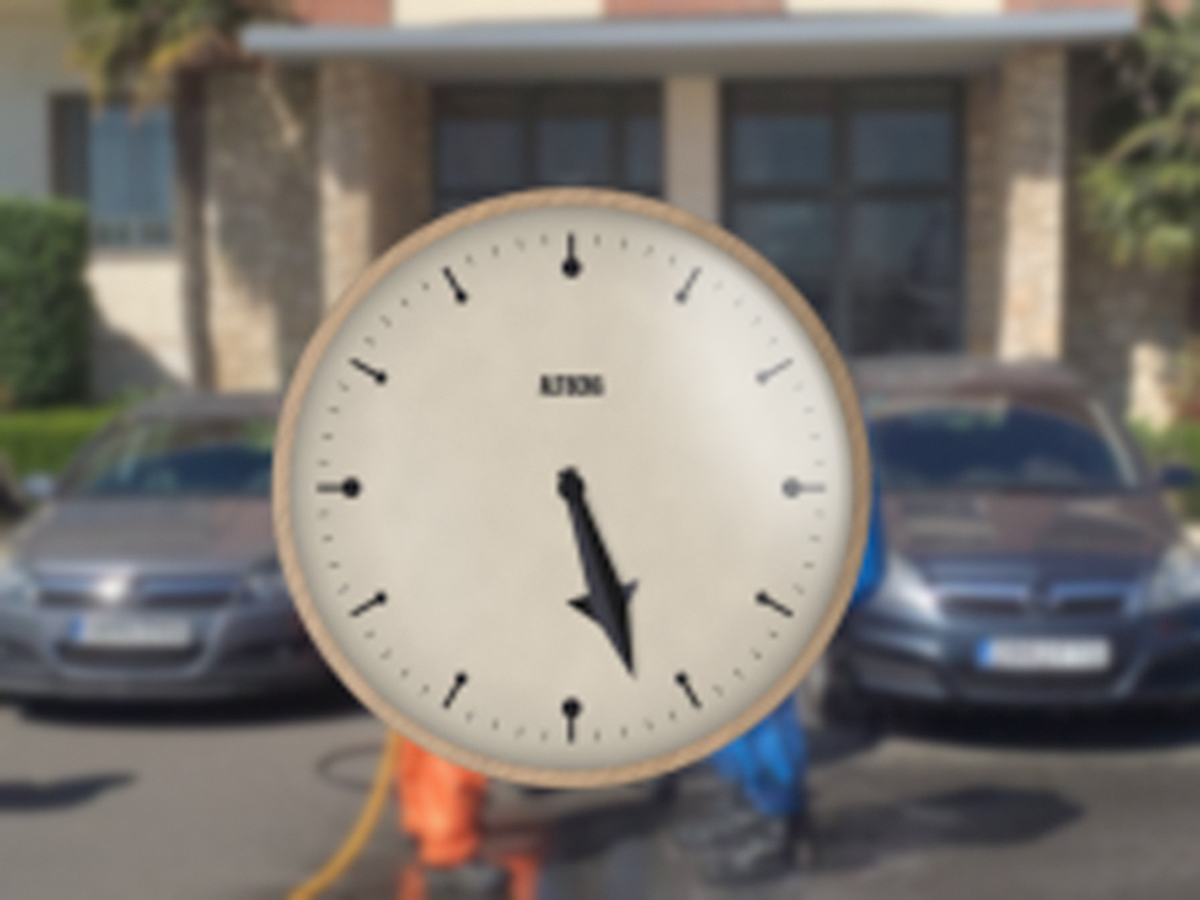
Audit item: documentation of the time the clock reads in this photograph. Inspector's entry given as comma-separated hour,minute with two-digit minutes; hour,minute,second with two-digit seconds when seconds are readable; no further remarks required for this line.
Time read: 5,27
